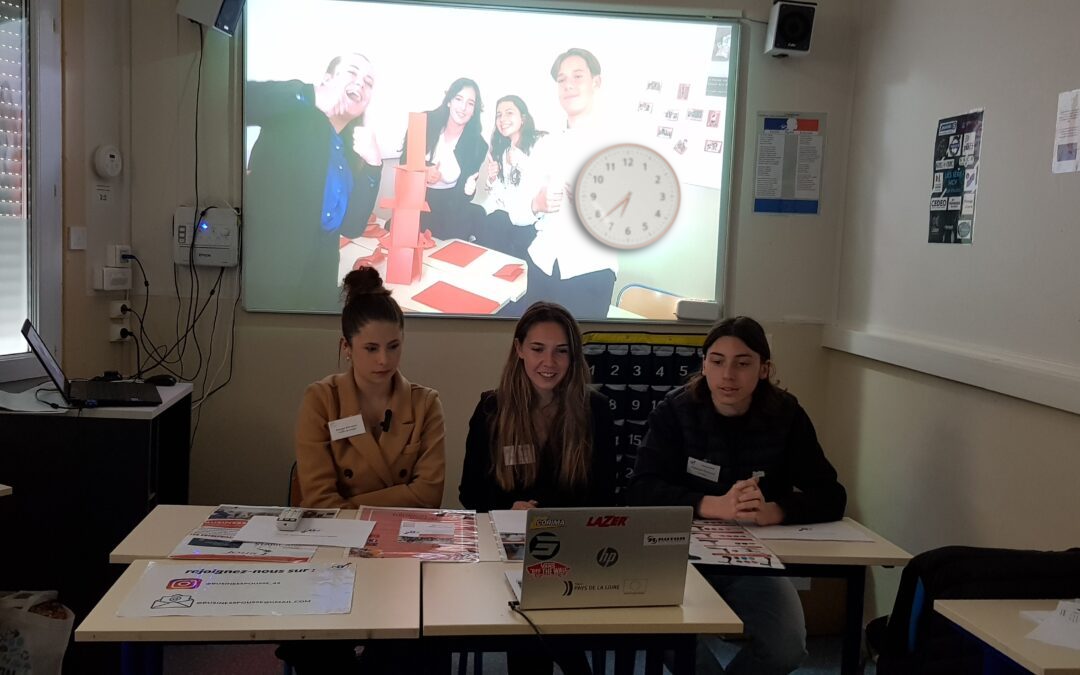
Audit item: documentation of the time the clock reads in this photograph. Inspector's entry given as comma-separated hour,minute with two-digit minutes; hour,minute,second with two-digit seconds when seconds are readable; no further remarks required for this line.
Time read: 6,38
